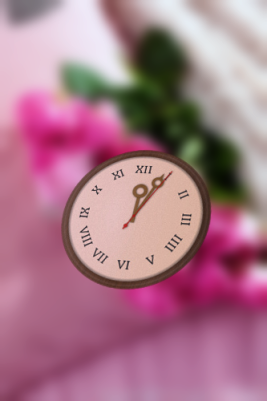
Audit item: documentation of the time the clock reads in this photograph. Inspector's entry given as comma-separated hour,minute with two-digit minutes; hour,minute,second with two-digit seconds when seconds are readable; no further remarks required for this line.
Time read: 12,04,05
